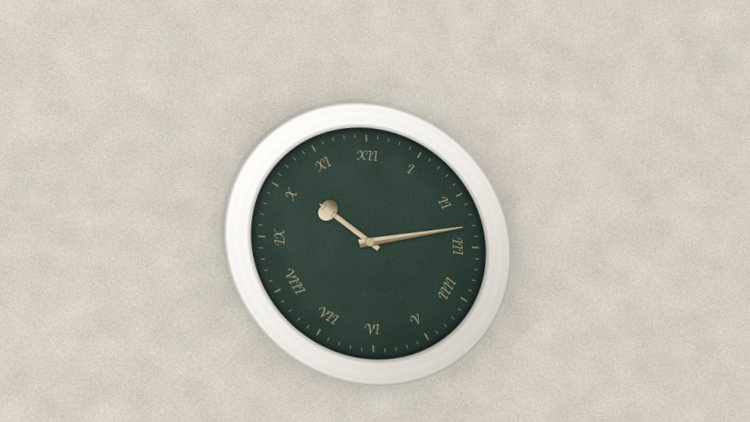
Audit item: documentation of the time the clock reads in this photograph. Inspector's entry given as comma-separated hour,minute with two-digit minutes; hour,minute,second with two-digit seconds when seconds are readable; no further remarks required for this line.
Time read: 10,13
